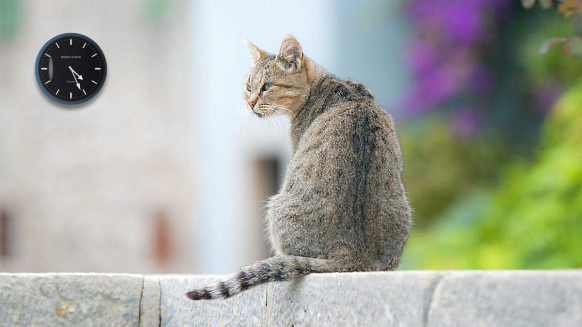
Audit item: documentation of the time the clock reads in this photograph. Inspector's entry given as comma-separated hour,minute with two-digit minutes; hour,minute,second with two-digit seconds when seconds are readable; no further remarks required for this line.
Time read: 4,26
